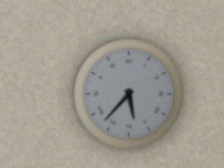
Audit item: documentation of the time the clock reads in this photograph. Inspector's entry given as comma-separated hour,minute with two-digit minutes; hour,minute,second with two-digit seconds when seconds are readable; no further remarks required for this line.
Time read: 5,37
